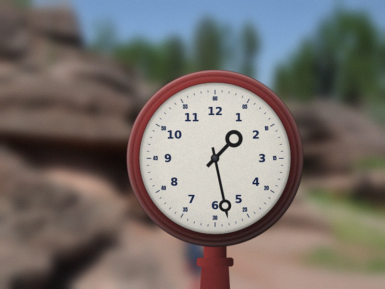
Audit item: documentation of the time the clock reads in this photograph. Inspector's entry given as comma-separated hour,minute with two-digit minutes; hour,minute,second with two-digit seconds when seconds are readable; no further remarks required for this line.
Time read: 1,28
